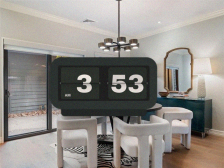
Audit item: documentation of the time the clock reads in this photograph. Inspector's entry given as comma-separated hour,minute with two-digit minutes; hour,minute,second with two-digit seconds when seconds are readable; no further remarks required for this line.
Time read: 3,53
